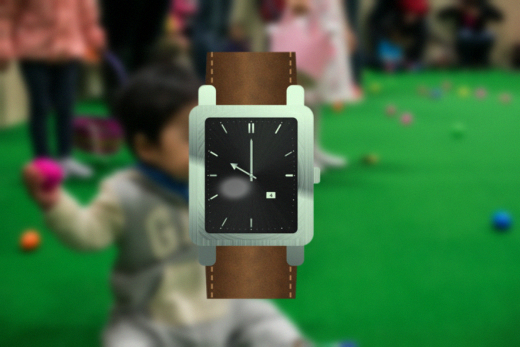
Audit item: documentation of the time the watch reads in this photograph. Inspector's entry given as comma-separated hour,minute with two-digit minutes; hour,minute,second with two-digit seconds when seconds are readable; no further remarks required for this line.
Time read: 10,00
